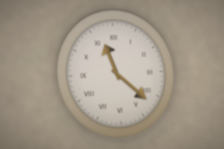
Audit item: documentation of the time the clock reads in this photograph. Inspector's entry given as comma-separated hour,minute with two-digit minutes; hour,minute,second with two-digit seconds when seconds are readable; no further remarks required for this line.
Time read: 11,22
